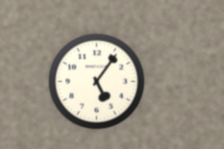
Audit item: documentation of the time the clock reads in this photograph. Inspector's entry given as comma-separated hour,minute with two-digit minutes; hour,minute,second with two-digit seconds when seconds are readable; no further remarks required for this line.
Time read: 5,06
